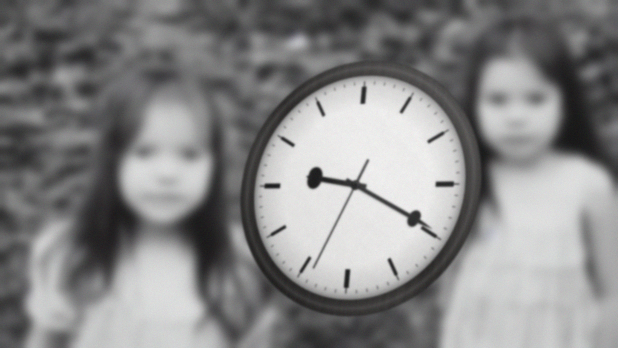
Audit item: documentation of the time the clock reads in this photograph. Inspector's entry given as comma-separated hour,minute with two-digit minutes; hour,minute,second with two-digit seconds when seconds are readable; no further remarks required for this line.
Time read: 9,19,34
